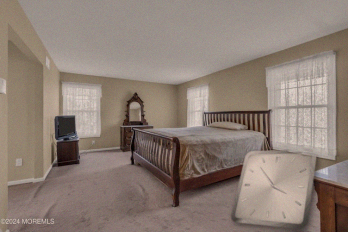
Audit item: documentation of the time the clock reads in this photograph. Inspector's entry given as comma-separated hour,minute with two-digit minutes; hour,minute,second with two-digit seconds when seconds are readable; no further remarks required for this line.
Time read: 3,53
